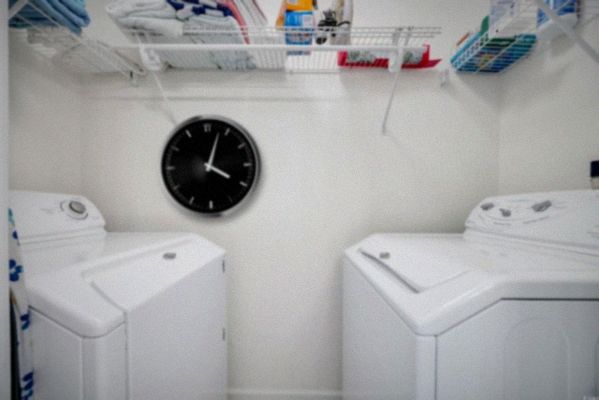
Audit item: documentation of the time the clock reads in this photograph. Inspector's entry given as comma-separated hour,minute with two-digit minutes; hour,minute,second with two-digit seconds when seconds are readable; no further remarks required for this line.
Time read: 4,03
